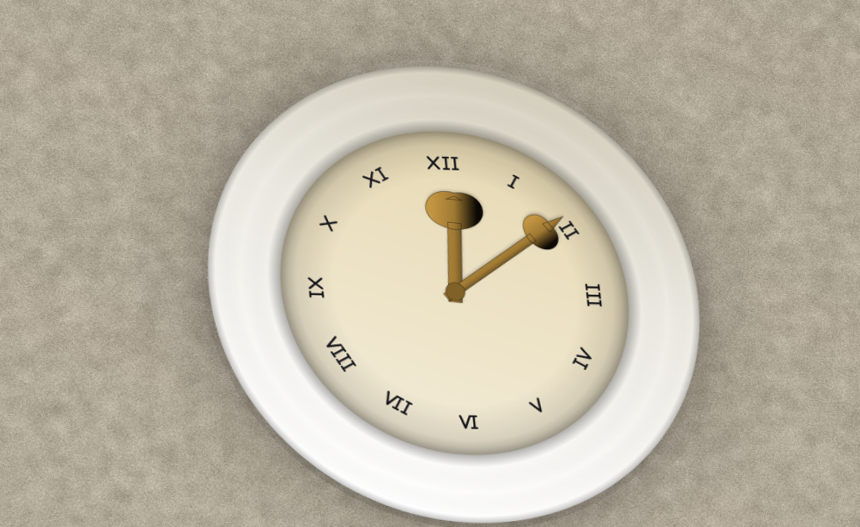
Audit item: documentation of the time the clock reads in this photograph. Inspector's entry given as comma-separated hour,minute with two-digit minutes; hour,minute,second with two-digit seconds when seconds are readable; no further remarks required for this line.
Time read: 12,09
